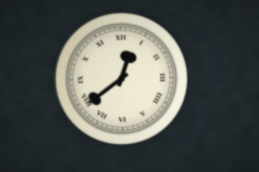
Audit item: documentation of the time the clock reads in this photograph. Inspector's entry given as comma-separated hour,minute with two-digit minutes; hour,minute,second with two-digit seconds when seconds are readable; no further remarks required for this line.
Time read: 12,39
